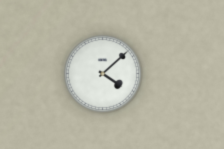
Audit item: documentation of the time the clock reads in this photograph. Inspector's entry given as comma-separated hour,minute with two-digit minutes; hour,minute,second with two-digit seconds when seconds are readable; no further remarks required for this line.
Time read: 4,08
